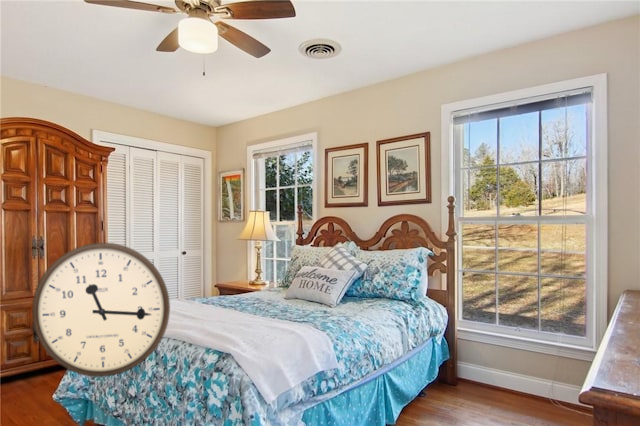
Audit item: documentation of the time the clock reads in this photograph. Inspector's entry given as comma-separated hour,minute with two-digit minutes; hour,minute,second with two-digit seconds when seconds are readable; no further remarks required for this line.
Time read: 11,16
